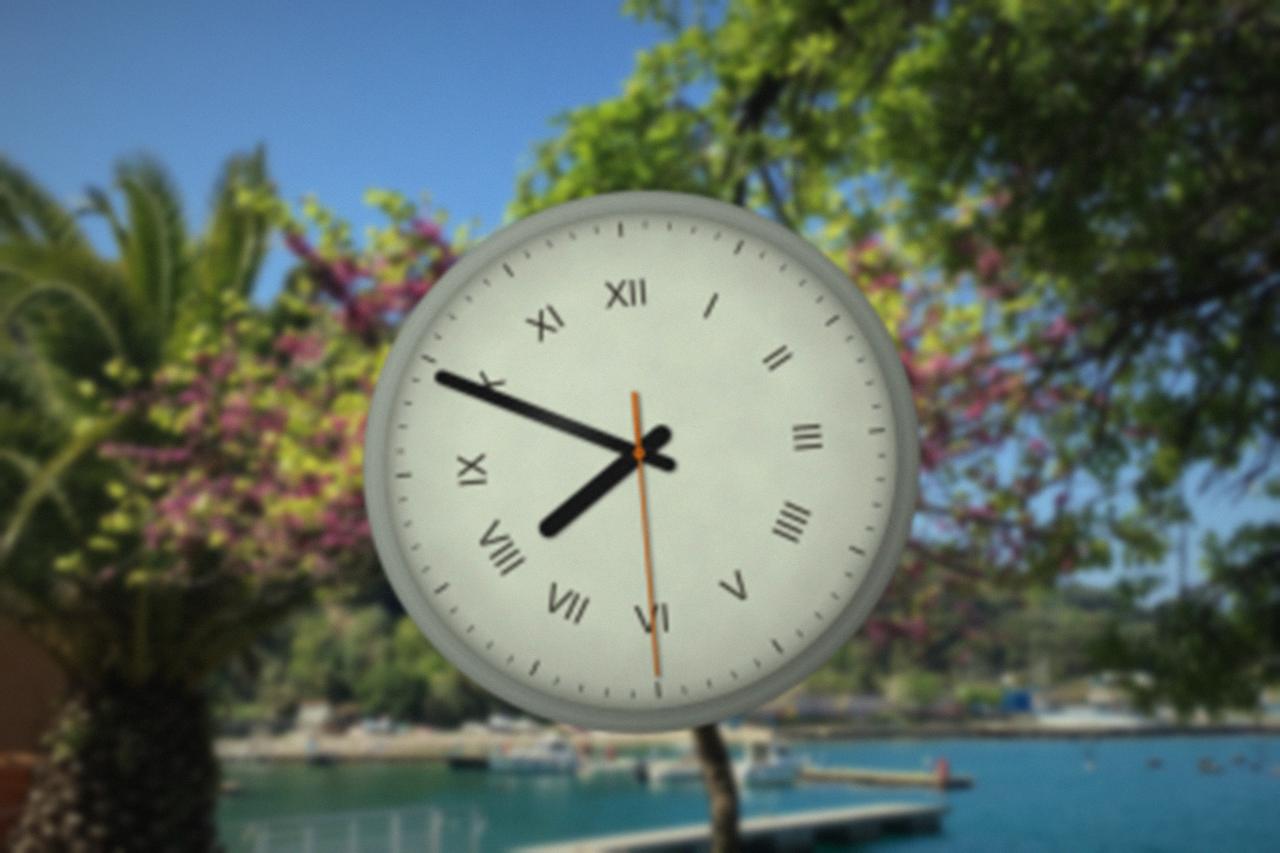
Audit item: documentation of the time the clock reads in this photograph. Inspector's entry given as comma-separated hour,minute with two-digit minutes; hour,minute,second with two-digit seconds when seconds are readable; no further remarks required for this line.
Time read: 7,49,30
